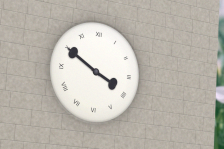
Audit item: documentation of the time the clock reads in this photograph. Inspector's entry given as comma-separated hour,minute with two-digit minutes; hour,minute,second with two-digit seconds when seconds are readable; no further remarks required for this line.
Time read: 3,50
